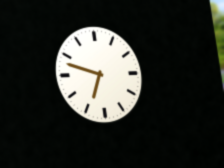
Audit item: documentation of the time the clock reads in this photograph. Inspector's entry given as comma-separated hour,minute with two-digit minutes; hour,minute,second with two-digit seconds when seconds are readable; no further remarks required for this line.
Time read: 6,48
